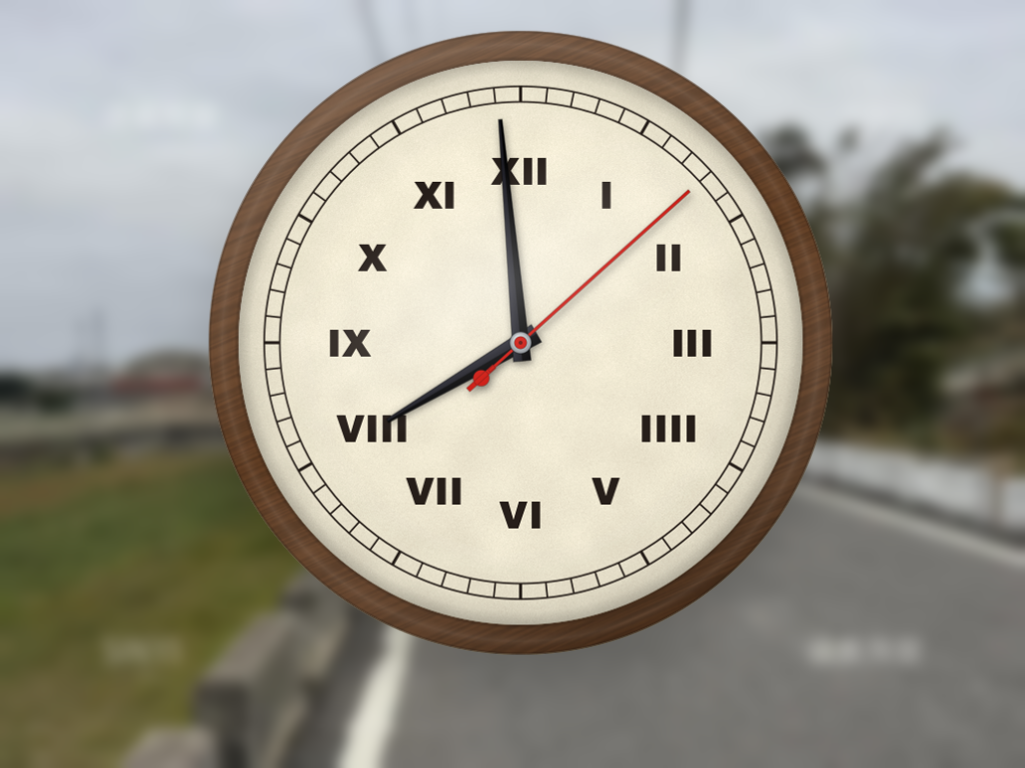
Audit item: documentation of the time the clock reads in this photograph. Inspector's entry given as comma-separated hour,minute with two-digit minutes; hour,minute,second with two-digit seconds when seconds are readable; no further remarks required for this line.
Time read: 7,59,08
